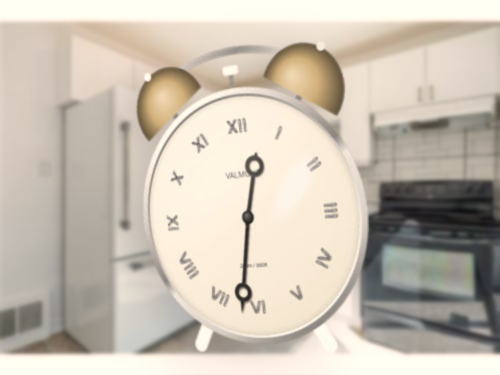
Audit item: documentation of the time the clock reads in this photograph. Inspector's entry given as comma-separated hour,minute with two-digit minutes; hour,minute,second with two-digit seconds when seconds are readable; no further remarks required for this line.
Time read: 12,32
